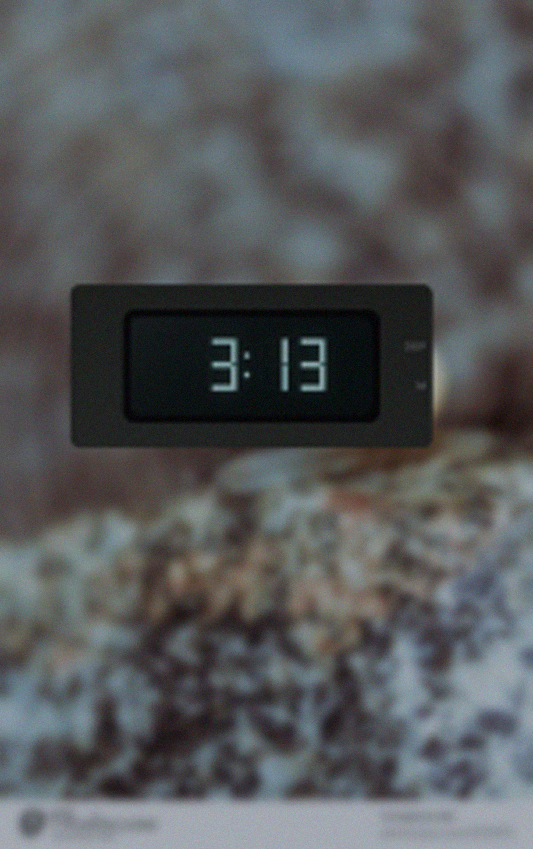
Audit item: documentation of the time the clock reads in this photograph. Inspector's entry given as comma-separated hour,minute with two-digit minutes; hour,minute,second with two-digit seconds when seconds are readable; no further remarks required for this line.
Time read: 3,13
